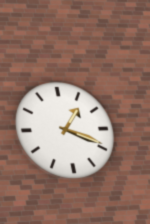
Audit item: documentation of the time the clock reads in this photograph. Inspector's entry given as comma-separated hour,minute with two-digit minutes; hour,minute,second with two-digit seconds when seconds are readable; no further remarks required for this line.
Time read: 1,19
